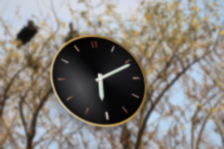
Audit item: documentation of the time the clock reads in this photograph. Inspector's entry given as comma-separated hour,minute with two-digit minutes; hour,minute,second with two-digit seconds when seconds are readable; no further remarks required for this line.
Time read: 6,11
